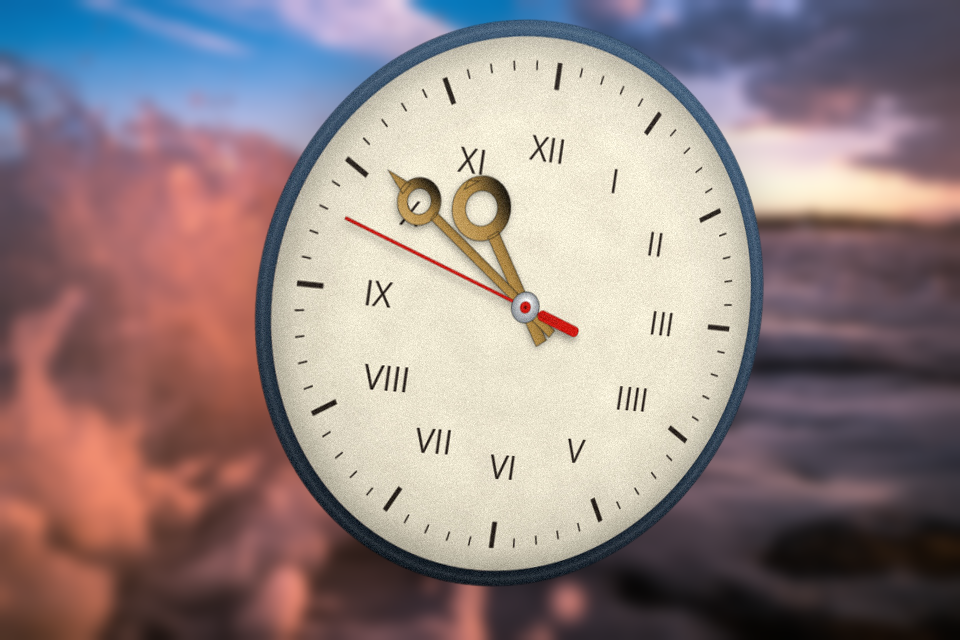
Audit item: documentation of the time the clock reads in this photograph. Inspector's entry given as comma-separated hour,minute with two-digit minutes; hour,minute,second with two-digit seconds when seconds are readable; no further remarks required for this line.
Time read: 10,50,48
